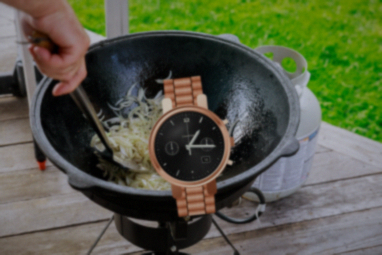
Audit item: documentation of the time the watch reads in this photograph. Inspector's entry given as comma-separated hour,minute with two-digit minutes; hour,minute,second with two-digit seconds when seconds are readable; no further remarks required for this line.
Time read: 1,16
